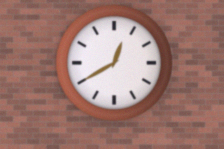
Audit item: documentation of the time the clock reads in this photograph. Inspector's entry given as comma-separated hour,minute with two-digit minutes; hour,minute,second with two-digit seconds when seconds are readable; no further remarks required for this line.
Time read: 12,40
